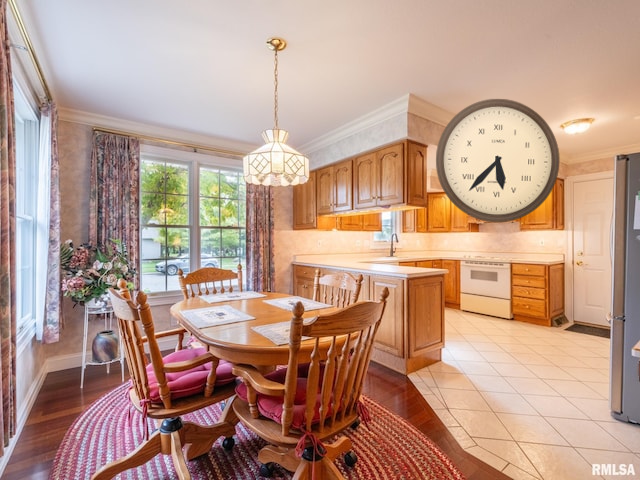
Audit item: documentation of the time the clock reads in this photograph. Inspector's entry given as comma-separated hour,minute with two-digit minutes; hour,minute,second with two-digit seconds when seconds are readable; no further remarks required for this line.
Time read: 5,37
